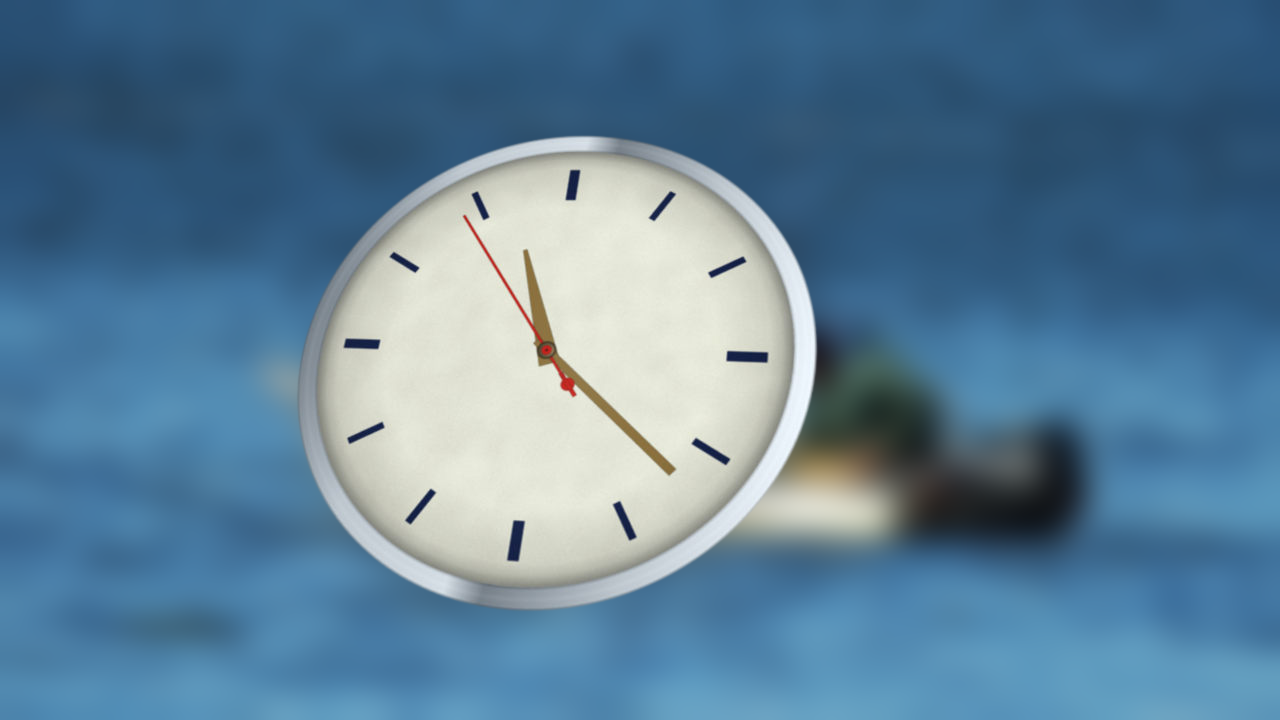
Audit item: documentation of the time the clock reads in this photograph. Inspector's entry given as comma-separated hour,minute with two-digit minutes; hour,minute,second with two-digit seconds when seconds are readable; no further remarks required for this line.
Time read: 11,21,54
